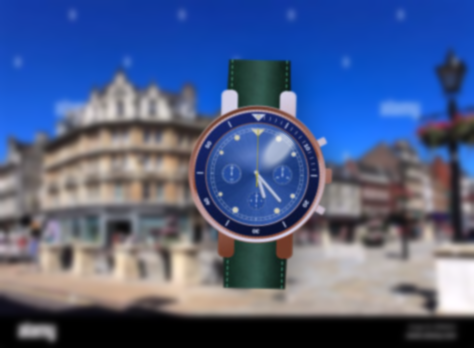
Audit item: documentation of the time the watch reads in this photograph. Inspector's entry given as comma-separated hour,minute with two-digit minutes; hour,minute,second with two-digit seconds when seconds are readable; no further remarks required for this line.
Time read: 5,23
